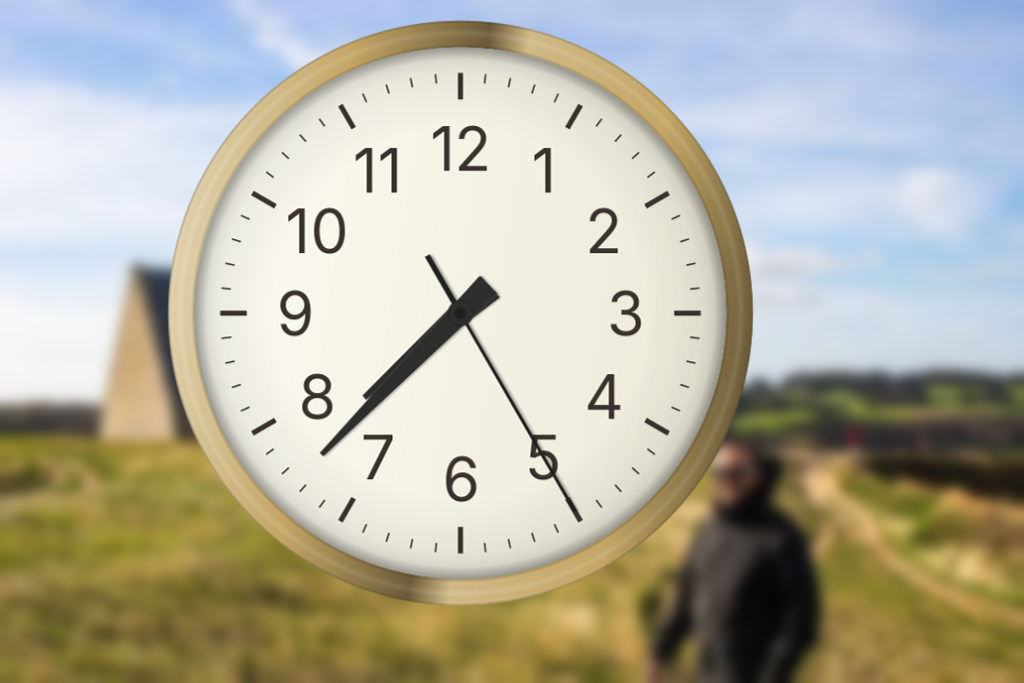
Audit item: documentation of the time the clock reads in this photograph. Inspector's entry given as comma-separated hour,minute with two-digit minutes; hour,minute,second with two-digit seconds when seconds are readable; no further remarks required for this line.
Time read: 7,37,25
